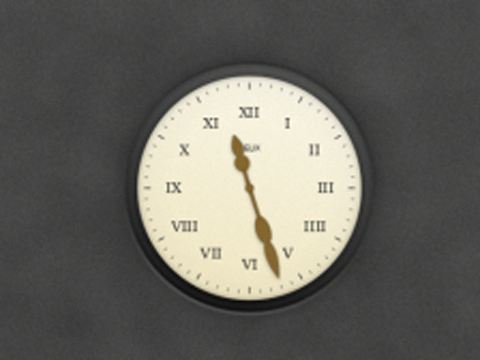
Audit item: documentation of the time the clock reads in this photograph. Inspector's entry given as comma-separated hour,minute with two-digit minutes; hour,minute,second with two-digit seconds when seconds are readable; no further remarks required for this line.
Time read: 11,27
